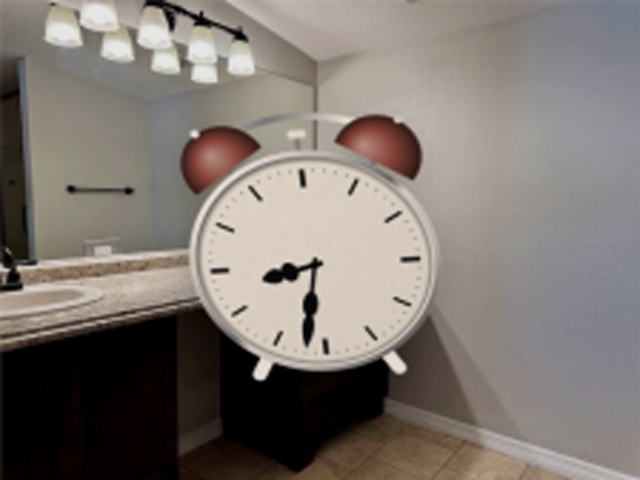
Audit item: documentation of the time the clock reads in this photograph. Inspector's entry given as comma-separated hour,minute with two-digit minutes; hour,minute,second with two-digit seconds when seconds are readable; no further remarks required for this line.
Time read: 8,32
